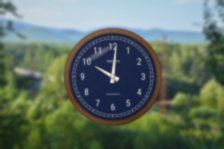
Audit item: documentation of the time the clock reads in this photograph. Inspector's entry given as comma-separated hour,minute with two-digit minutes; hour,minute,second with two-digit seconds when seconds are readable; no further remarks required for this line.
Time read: 10,01
